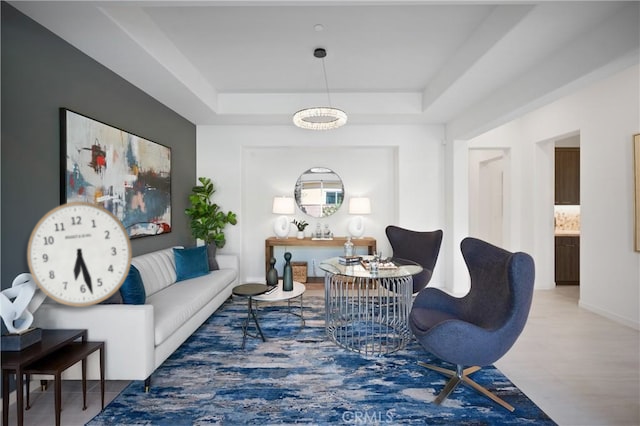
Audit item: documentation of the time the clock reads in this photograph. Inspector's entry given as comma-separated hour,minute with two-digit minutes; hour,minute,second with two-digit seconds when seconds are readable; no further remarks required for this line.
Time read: 6,28
